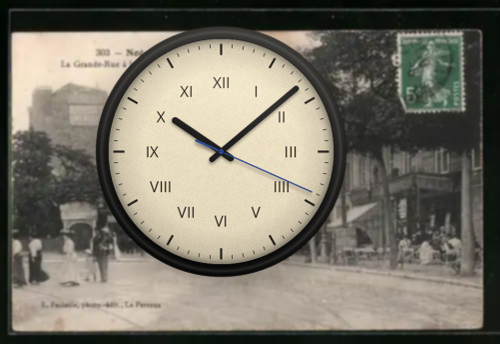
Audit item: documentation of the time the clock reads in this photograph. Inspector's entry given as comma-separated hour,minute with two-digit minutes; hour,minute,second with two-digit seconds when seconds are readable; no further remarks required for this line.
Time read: 10,08,19
